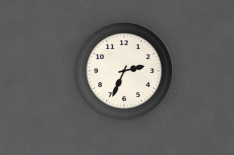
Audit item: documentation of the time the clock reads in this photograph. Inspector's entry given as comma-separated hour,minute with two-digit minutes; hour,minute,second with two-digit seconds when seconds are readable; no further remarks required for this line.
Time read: 2,34
